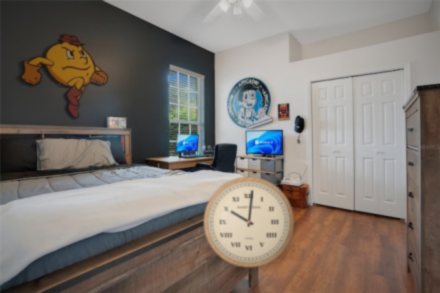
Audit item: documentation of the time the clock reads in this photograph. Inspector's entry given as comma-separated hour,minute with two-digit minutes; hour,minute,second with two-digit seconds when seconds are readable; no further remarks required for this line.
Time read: 10,01
